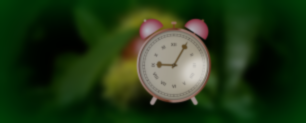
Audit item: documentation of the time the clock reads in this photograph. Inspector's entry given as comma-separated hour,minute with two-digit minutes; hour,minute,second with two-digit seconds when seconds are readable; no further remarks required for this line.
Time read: 9,05
